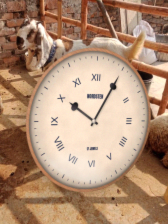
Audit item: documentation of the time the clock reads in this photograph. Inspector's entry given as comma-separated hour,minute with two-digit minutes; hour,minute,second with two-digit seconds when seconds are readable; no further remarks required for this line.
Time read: 10,05
